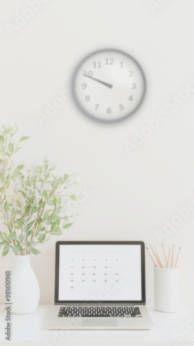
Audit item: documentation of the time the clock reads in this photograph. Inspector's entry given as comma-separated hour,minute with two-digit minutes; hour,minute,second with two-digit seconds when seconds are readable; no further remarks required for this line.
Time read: 9,49
